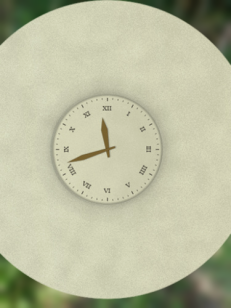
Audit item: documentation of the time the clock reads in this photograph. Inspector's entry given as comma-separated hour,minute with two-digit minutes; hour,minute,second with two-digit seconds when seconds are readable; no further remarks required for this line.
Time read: 11,42
